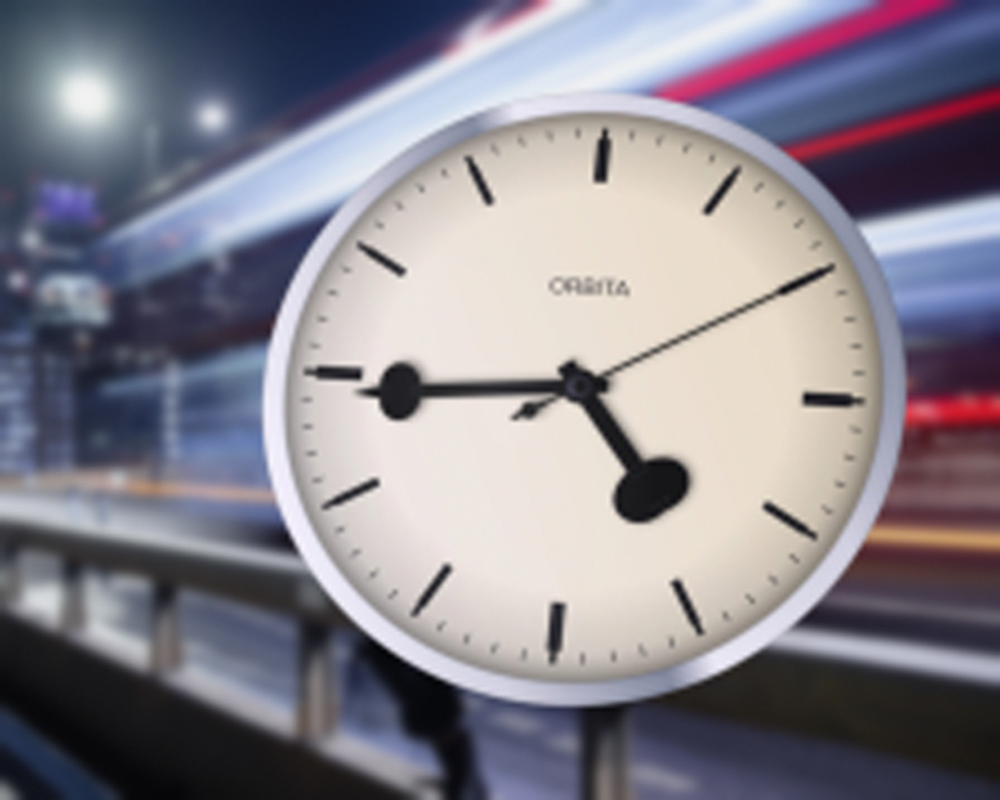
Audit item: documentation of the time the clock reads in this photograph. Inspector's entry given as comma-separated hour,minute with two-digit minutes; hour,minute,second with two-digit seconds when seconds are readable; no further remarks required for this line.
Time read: 4,44,10
